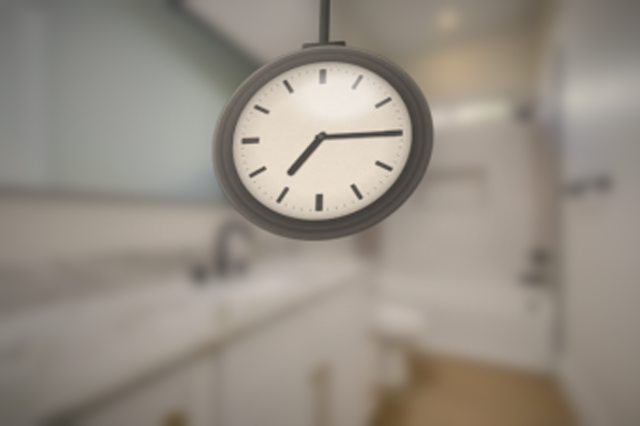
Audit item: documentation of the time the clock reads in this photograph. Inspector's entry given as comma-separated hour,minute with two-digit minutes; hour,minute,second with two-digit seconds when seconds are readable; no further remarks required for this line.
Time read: 7,15
